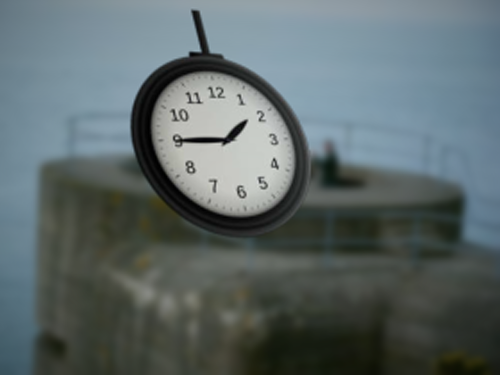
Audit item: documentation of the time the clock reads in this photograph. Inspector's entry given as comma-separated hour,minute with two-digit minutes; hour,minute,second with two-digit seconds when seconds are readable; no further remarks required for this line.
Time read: 1,45
